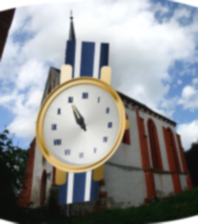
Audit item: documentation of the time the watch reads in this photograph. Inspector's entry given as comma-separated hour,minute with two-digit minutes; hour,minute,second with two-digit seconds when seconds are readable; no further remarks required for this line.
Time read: 10,55
